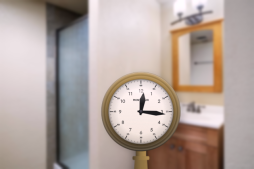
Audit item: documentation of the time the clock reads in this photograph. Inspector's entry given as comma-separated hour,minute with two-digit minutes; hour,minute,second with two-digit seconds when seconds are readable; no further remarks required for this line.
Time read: 12,16
